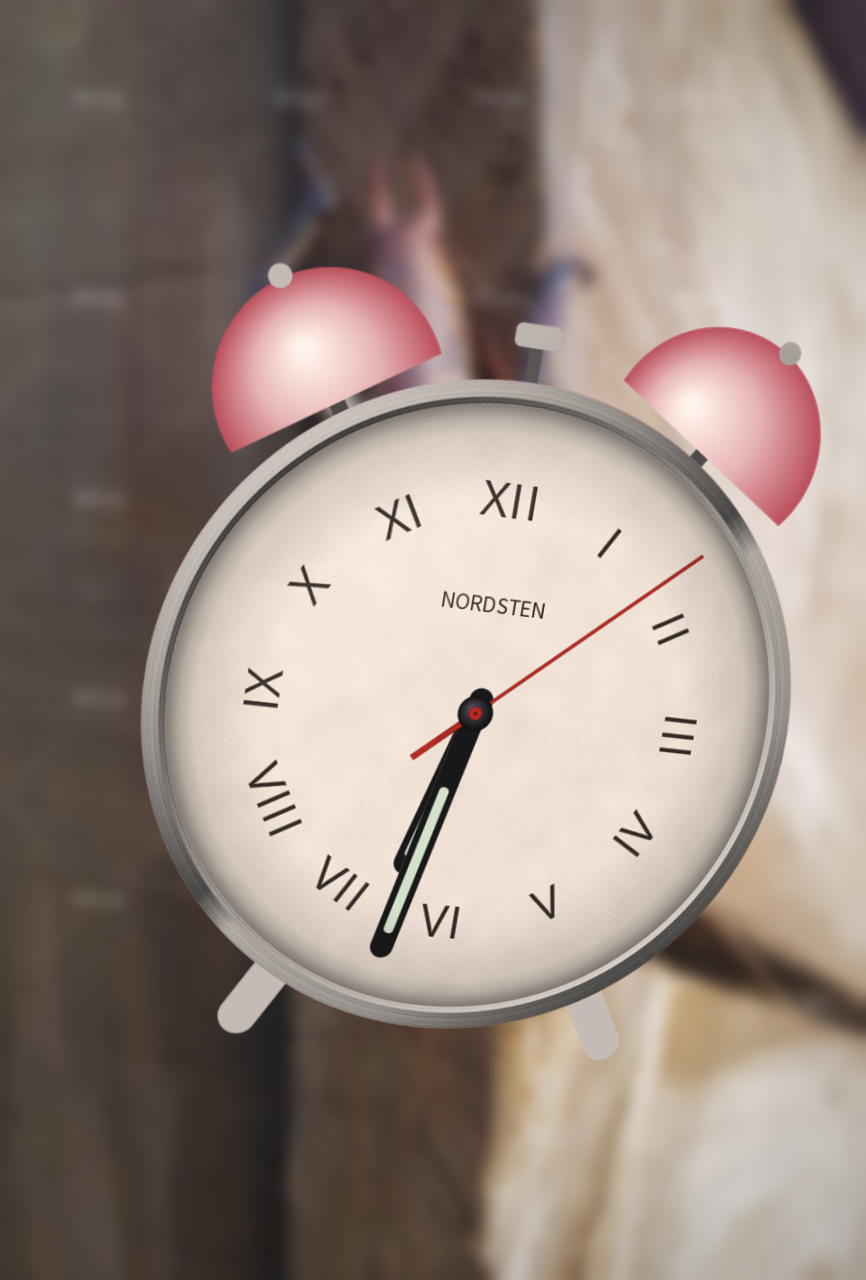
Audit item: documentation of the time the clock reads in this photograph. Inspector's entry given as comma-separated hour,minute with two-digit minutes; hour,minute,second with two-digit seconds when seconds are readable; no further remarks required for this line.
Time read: 6,32,08
